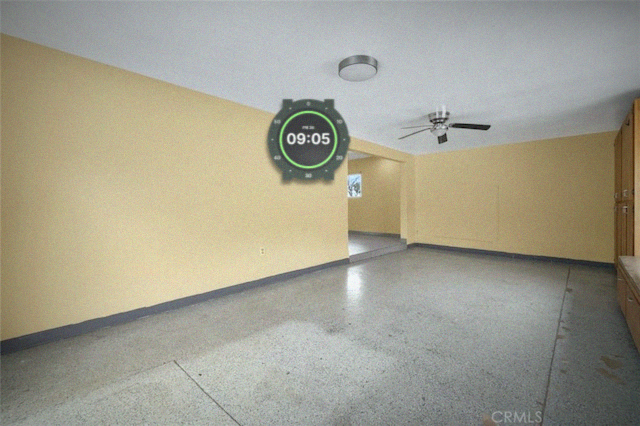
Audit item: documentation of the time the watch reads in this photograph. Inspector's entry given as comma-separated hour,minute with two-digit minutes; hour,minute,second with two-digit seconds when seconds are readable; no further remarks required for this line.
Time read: 9,05
